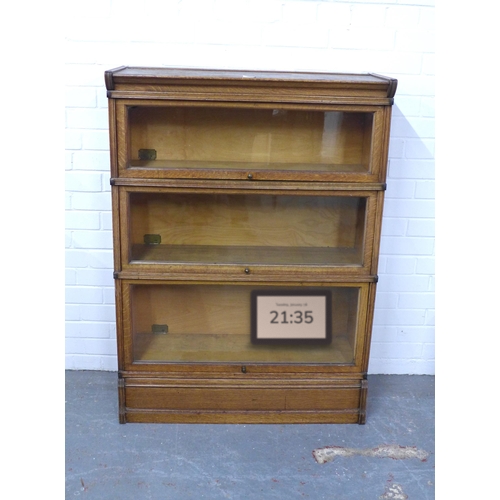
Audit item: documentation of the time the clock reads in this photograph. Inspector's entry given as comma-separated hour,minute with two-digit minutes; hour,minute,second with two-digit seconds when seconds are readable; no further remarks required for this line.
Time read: 21,35
